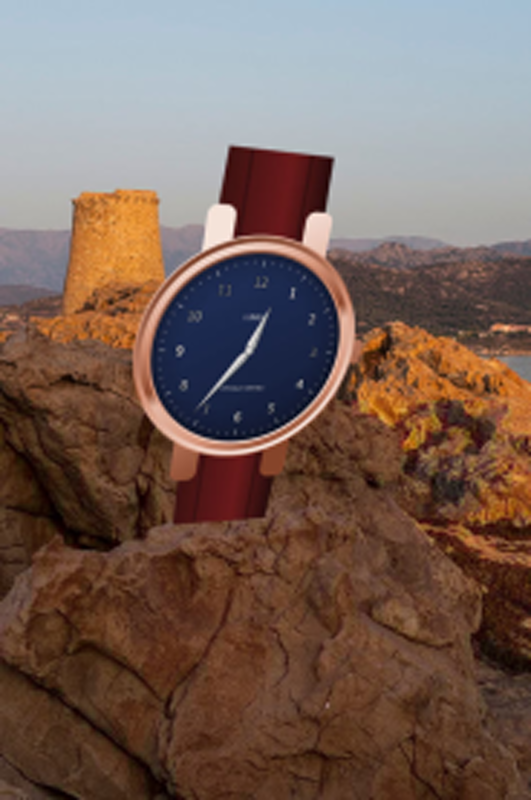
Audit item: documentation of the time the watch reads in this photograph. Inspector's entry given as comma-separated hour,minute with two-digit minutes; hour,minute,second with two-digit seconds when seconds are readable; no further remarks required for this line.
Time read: 12,36
